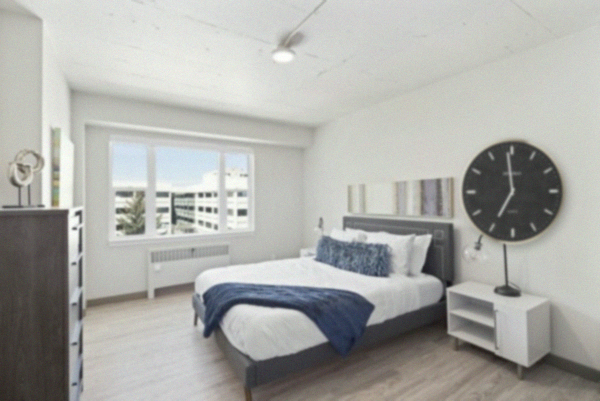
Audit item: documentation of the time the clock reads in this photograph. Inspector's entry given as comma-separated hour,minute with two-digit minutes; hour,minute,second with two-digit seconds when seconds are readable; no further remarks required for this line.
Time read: 6,59
